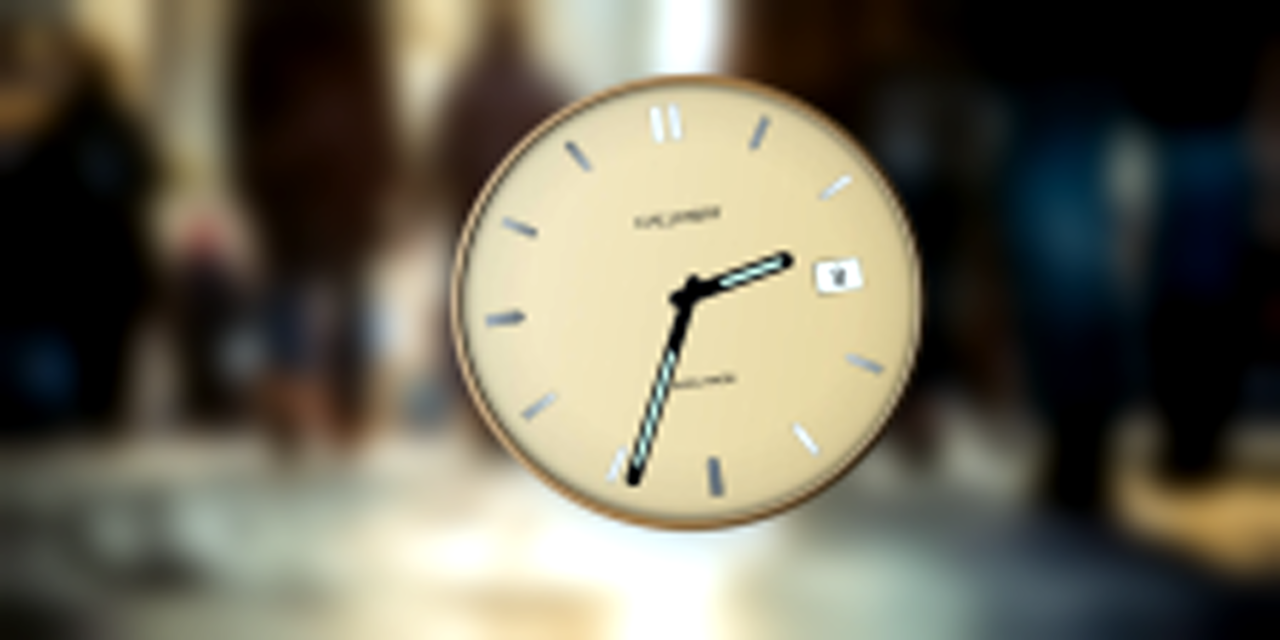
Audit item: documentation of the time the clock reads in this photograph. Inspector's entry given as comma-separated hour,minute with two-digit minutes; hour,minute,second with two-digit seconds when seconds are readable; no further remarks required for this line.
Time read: 2,34
